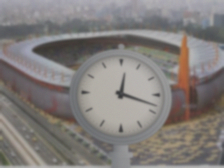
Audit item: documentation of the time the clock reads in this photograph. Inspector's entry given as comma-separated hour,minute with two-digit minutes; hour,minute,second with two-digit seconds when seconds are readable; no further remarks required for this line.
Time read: 12,18
